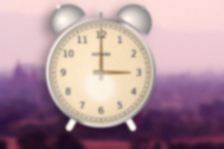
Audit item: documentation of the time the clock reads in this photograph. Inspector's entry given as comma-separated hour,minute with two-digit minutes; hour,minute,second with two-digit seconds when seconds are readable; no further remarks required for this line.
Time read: 3,00
